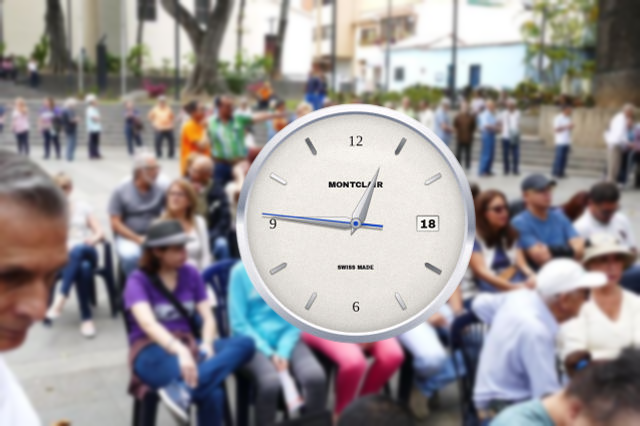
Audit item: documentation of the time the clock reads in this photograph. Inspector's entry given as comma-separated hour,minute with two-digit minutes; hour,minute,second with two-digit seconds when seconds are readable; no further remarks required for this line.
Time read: 12,45,46
